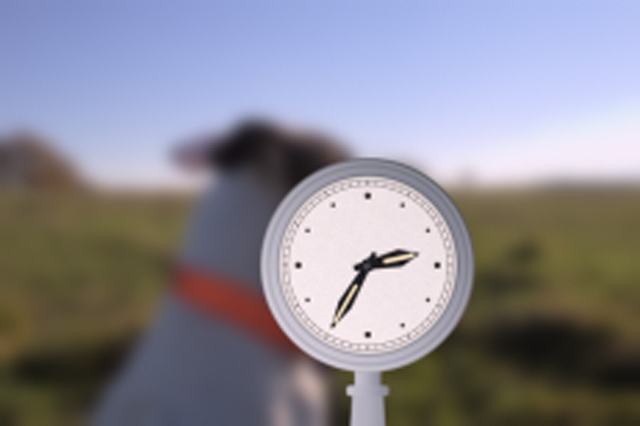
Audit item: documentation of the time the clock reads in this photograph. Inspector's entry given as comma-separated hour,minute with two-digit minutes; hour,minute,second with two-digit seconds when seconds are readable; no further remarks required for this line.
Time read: 2,35
